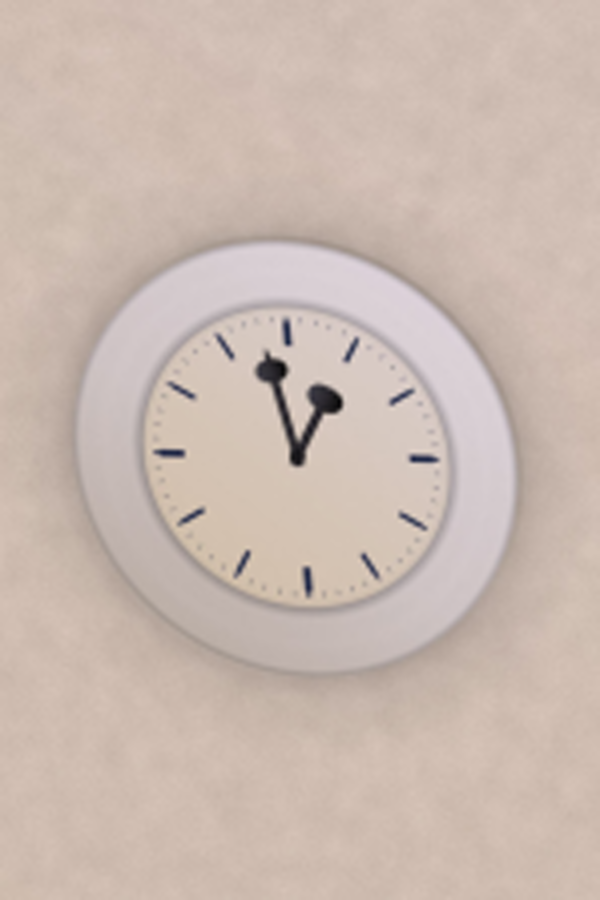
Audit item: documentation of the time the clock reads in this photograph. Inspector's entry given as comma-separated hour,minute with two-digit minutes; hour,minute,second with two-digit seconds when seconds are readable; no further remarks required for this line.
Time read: 12,58
